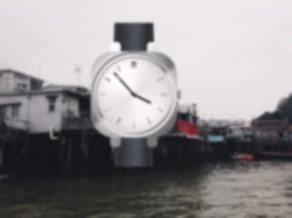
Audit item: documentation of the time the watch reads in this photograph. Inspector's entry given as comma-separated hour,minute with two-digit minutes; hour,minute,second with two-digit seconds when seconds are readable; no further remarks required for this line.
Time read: 3,53
